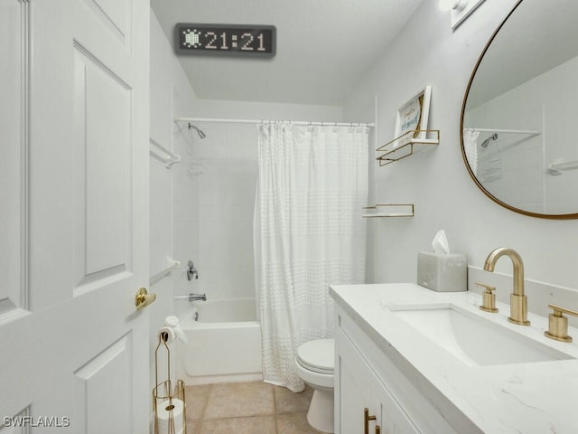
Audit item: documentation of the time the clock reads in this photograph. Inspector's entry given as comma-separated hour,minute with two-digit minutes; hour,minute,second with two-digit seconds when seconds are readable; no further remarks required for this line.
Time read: 21,21
